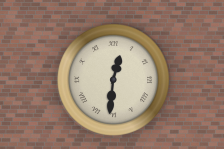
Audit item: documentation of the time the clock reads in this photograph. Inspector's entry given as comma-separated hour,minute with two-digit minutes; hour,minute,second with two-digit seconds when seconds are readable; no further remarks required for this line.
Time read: 12,31
